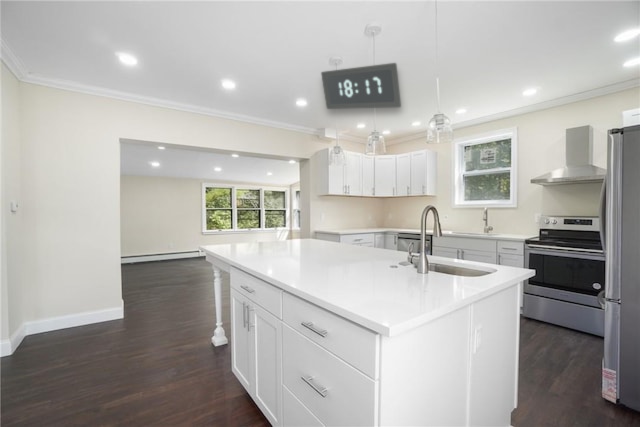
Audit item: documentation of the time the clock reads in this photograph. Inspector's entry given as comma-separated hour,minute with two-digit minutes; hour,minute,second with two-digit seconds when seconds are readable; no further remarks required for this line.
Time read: 18,17
